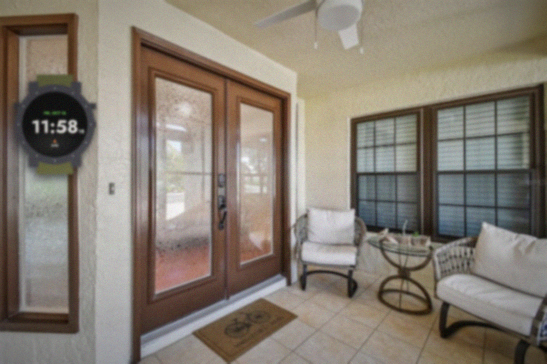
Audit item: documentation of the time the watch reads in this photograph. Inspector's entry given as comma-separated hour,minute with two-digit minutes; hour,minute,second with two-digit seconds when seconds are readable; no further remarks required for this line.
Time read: 11,58
